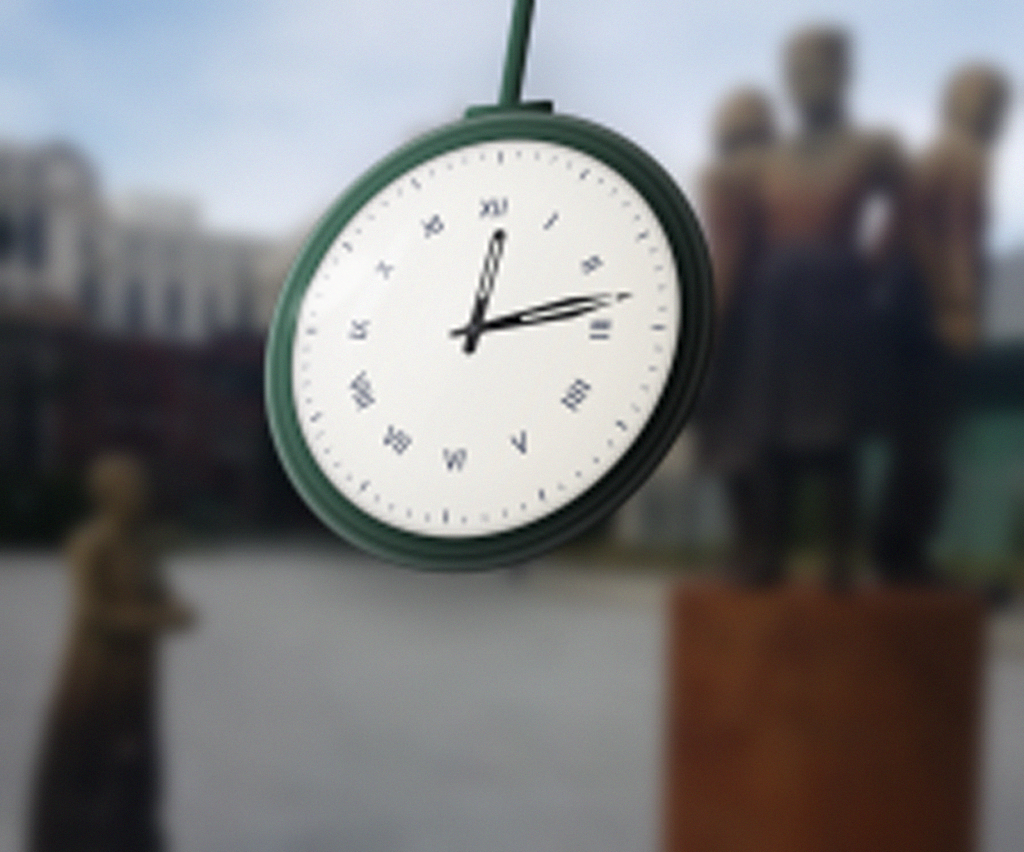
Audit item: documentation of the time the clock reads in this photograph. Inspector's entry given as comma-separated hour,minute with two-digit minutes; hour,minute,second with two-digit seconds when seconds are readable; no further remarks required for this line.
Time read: 12,13
